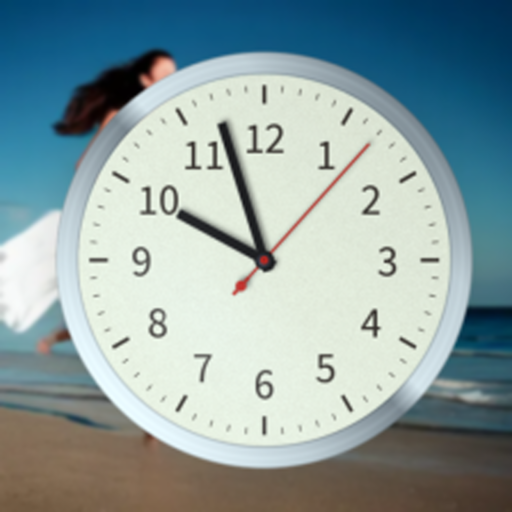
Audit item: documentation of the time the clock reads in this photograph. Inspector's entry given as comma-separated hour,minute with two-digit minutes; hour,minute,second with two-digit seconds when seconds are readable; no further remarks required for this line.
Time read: 9,57,07
